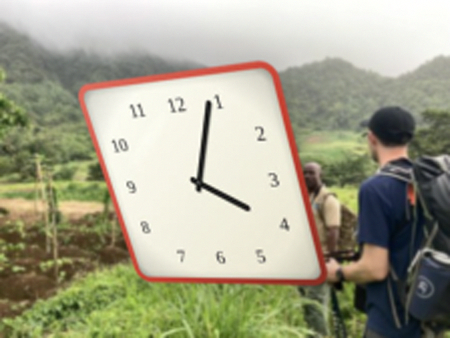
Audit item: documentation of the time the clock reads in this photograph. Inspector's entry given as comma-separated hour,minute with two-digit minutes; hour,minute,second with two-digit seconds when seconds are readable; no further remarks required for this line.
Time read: 4,04
